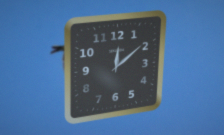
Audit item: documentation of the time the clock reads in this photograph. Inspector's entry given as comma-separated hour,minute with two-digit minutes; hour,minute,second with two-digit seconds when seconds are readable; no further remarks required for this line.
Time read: 12,09
